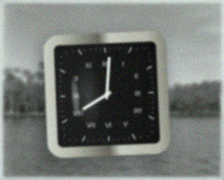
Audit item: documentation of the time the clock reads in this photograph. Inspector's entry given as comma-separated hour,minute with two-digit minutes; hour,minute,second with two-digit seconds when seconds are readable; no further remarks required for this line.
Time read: 8,01
